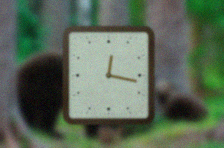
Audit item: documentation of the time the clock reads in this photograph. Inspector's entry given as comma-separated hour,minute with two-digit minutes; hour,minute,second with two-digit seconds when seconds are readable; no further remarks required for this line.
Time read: 12,17
